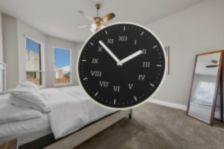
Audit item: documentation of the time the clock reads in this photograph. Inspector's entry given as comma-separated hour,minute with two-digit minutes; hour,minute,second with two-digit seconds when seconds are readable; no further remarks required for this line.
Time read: 1,52
